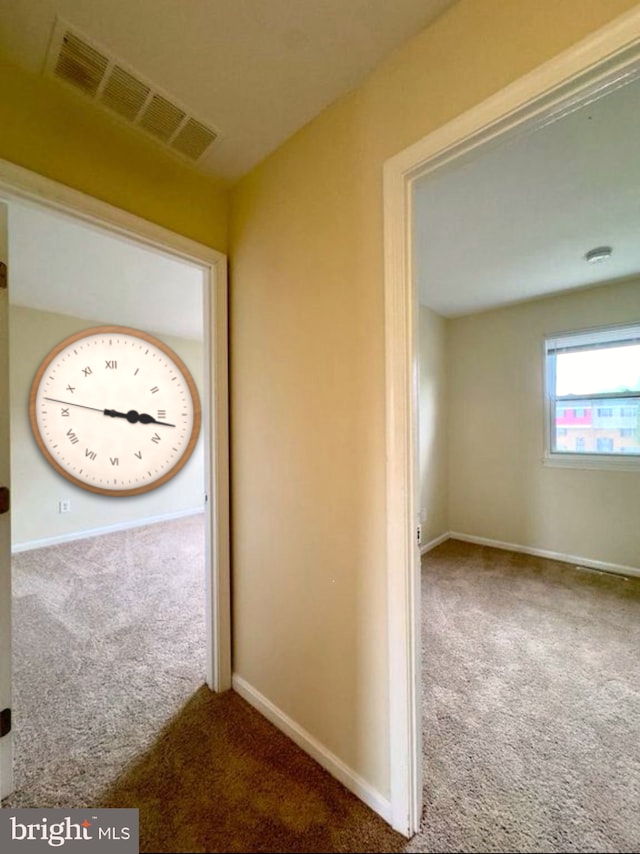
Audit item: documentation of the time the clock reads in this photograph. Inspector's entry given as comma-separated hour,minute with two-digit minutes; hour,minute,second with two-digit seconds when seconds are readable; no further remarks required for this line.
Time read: 3,16,47
